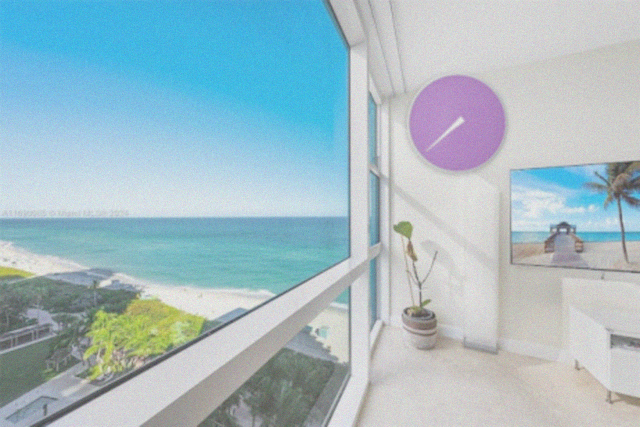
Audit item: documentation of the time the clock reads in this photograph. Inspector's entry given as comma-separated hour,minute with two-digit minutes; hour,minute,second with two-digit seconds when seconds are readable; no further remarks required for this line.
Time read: 7,38
